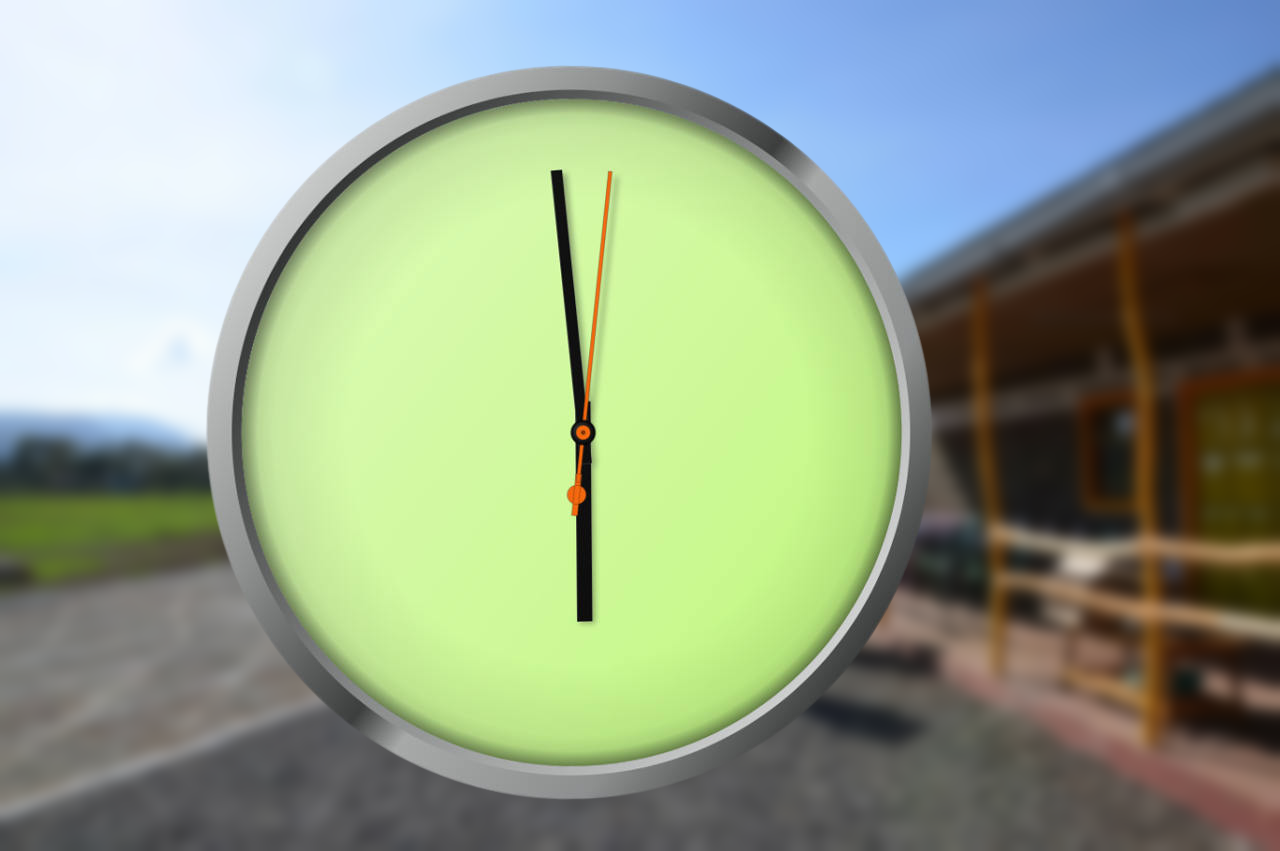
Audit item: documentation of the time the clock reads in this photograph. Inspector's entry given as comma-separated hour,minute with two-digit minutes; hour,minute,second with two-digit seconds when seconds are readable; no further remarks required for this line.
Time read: 5,59,01
